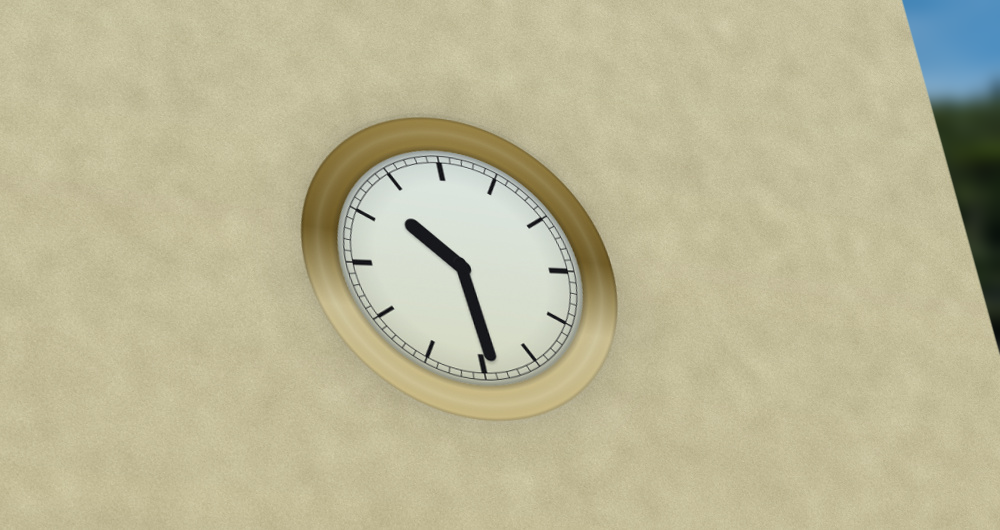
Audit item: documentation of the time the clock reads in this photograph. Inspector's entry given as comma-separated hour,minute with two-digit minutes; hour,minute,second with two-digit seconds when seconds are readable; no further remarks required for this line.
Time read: 10,29
